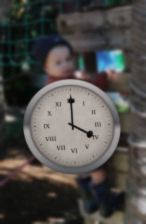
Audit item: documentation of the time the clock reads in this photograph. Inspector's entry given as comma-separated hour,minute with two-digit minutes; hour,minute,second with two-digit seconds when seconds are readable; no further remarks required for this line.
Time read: 4,00
